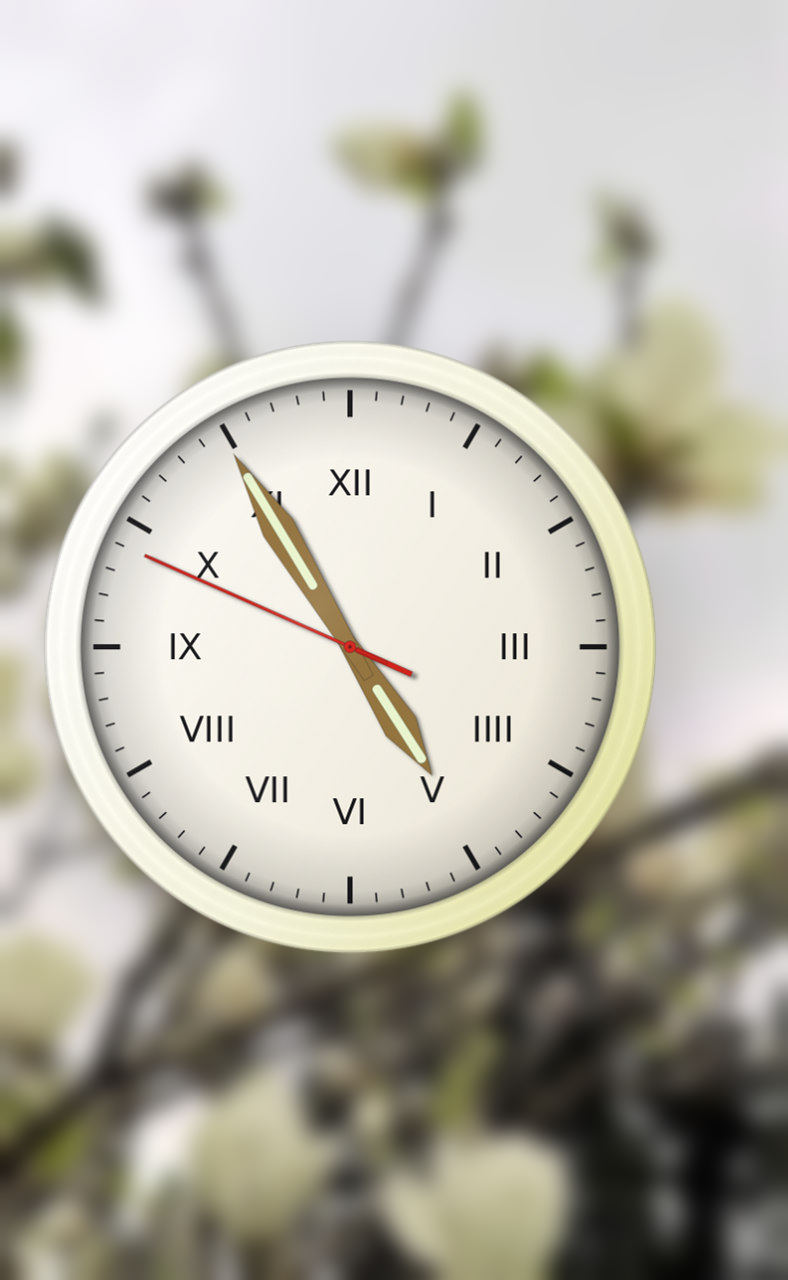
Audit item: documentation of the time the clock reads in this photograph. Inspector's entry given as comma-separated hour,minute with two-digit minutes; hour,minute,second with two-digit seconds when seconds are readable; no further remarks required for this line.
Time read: 4,54,49
